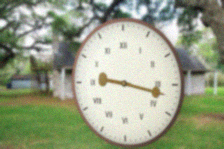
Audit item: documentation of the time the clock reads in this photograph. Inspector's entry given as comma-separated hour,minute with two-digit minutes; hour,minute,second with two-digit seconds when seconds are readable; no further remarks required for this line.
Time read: 9,17
